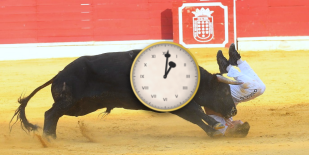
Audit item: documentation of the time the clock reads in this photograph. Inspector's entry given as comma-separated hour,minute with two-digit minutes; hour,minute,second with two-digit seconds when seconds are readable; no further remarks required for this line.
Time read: 1,01
